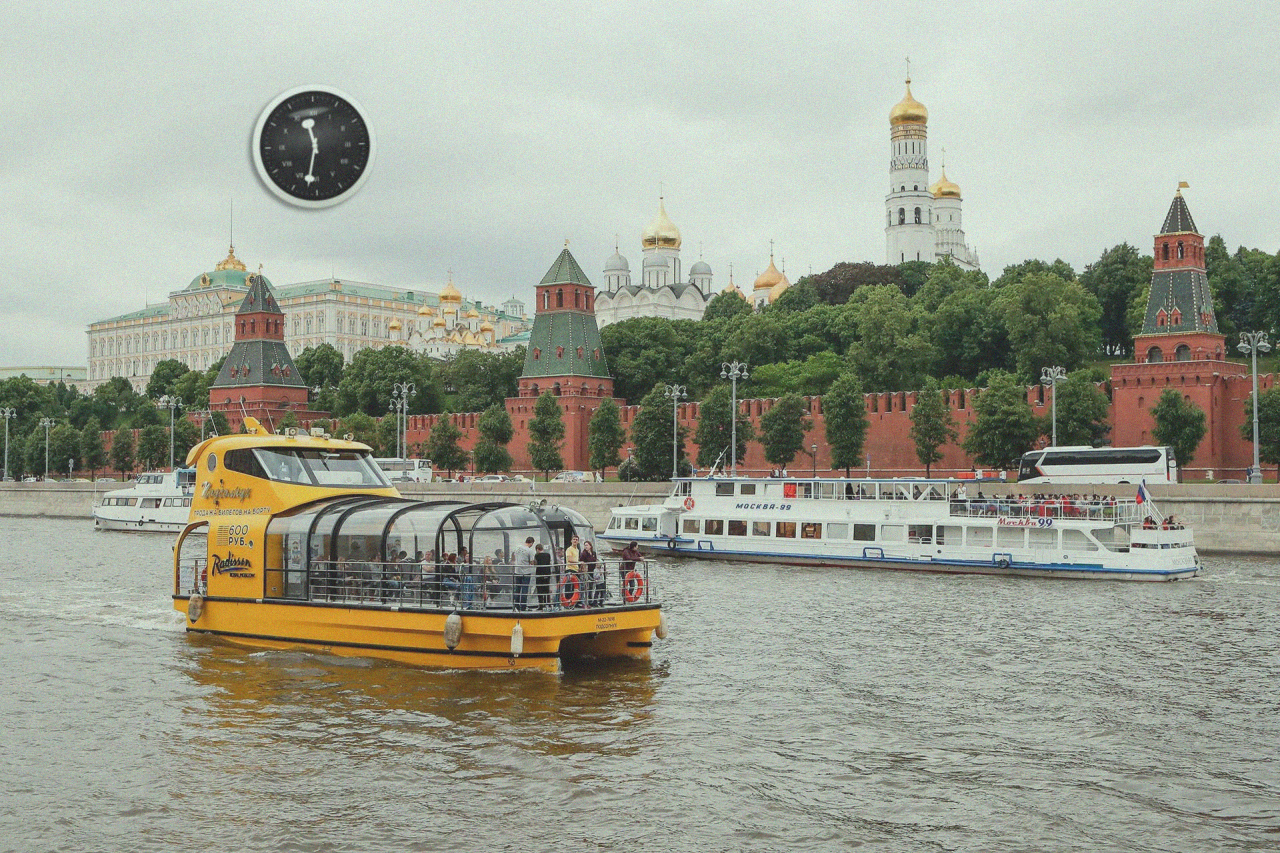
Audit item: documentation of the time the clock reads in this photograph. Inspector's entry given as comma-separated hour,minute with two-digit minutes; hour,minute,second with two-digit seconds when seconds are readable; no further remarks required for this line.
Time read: 11,32
